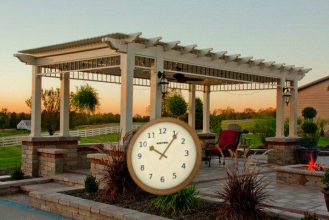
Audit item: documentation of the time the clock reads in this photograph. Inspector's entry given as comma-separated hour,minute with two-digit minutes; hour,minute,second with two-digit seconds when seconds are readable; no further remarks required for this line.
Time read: 10,06
